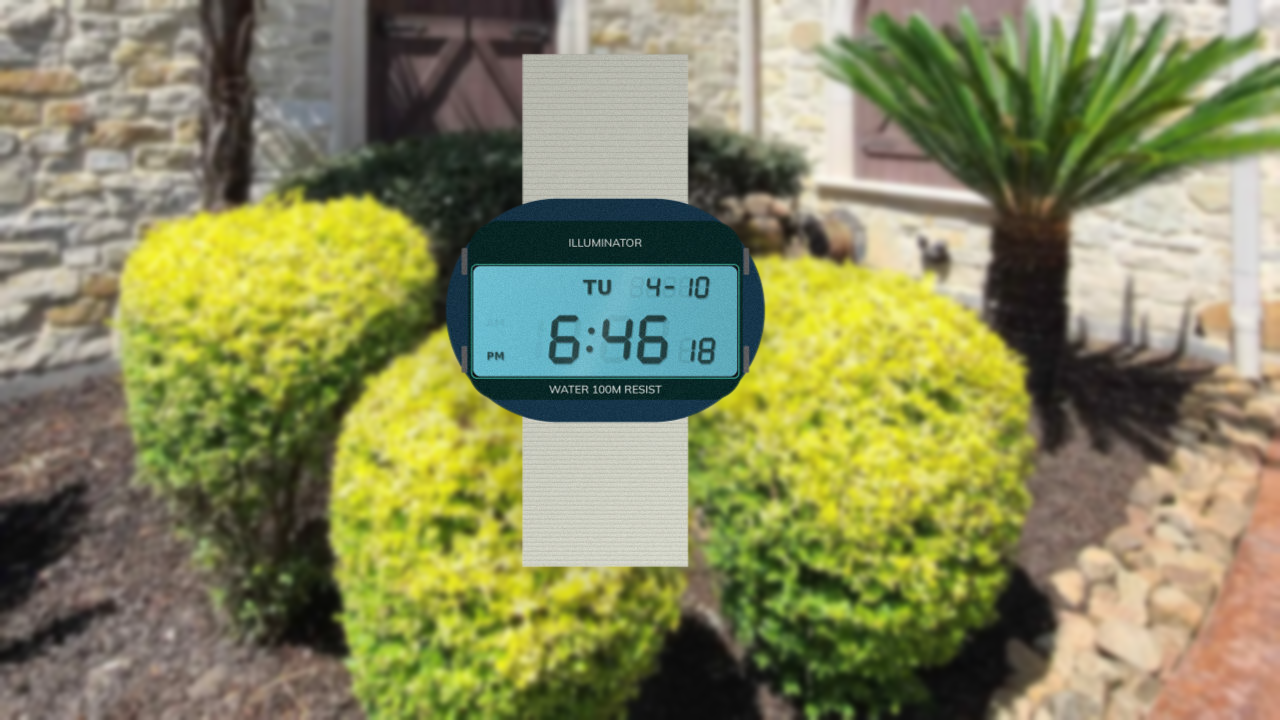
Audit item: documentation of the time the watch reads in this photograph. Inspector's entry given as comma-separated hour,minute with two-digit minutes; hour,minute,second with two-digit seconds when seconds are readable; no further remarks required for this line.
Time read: 6,46,18
